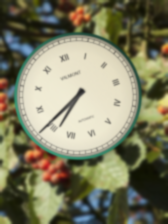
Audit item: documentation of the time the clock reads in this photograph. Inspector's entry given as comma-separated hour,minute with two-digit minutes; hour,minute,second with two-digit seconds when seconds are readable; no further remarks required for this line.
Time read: 7,41
